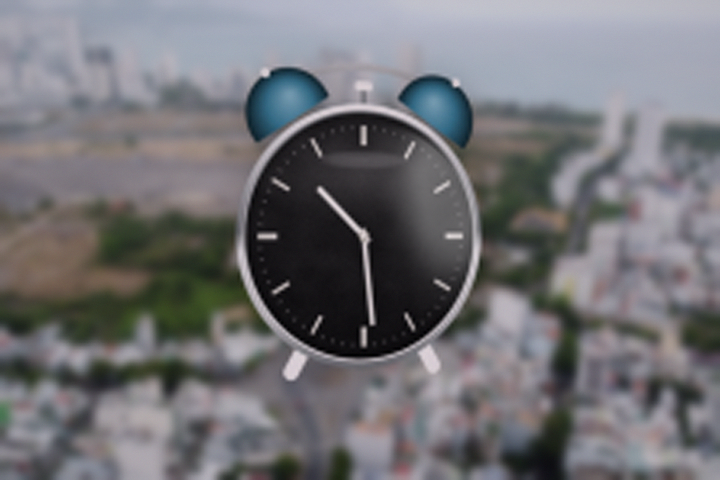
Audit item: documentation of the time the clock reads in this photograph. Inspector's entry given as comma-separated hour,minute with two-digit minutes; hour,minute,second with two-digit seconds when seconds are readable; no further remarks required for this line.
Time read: 10,29
